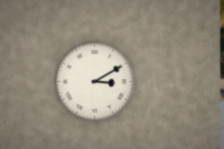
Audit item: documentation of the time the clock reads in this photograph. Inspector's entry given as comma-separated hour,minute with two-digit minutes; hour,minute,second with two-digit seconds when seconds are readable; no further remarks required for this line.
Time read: 3,10
